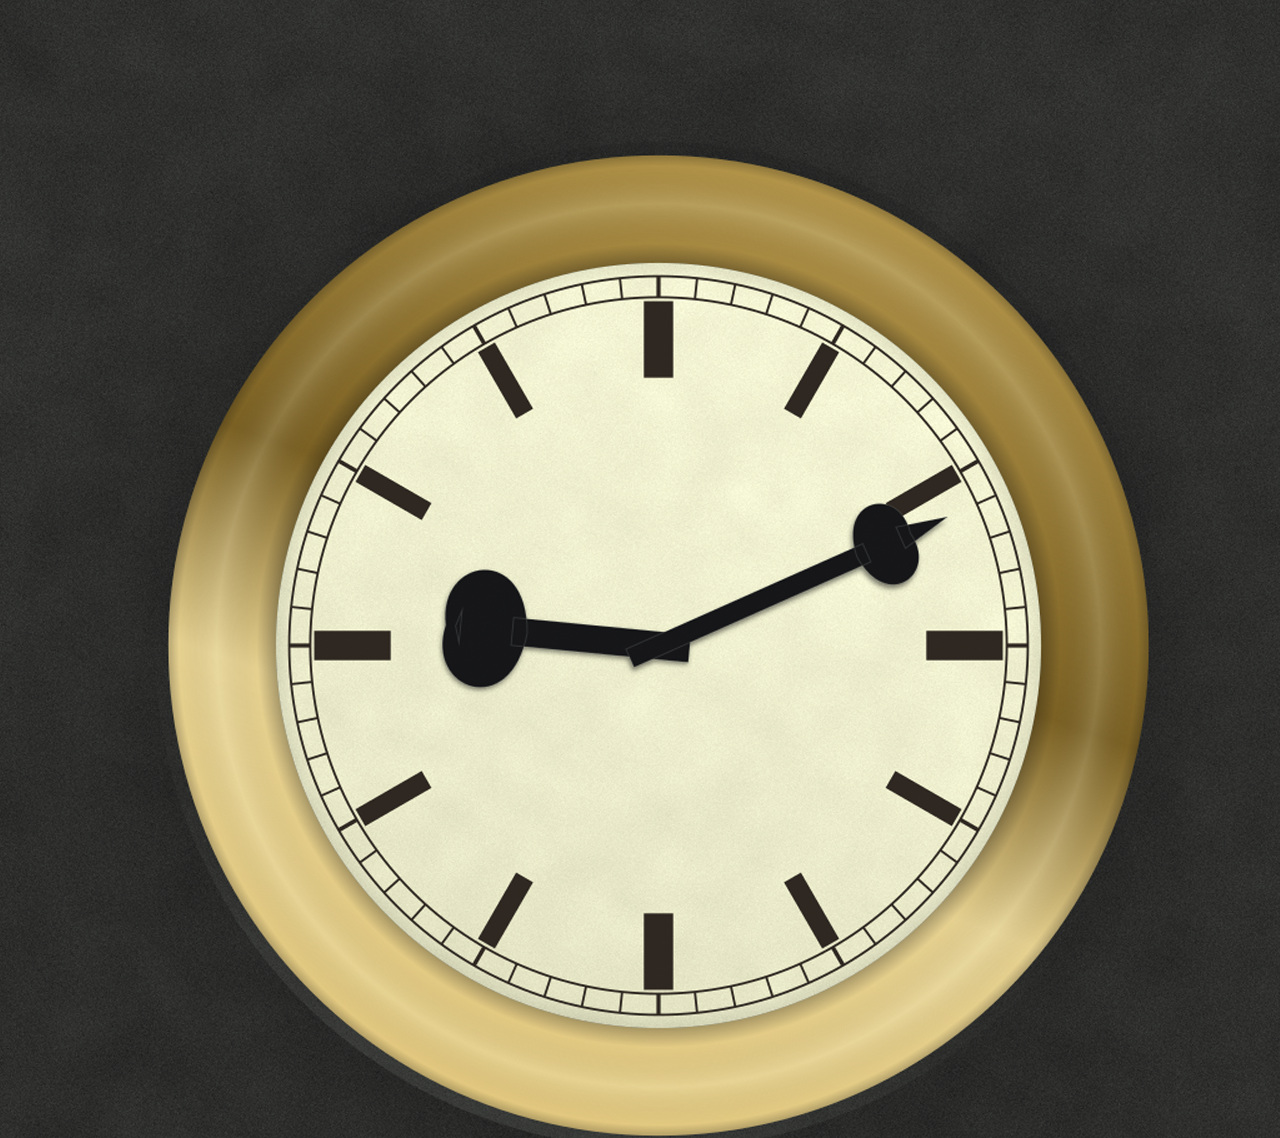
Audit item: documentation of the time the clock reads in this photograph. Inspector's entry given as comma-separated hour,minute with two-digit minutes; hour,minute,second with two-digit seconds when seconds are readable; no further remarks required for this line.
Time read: 9,11
